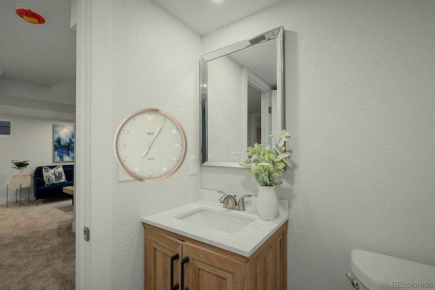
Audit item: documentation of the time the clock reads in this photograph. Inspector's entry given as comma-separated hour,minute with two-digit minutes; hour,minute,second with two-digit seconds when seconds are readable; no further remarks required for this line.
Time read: 7,05
